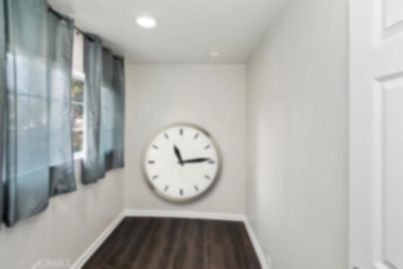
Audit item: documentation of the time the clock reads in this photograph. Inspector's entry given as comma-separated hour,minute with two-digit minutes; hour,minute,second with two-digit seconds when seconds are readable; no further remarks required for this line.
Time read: 11,14
